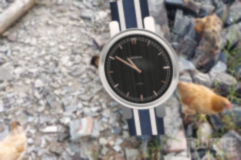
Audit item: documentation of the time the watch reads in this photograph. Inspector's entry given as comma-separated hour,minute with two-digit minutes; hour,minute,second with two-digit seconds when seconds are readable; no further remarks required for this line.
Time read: 10,51
